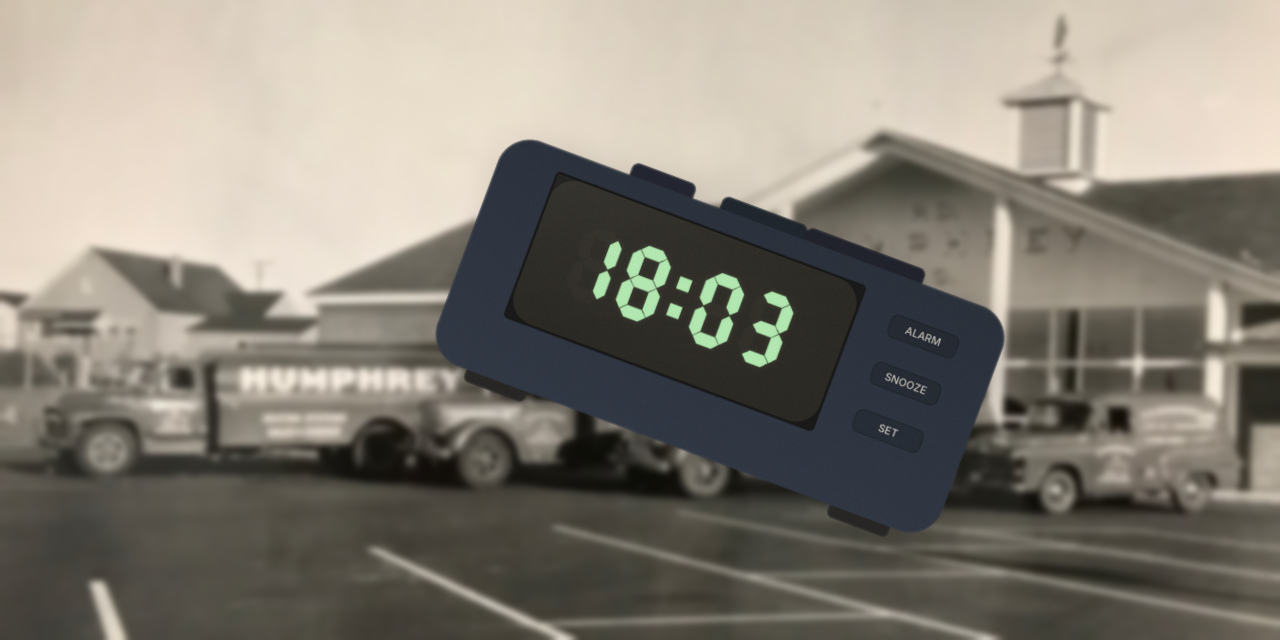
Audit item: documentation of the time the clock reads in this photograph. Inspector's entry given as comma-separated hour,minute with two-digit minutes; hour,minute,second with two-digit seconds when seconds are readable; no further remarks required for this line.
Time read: 18,03
